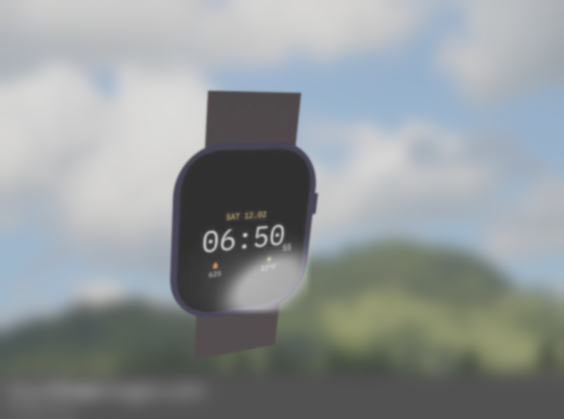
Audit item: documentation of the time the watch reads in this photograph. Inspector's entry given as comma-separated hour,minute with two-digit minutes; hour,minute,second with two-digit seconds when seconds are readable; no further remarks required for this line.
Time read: 6,50
